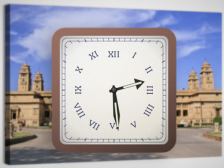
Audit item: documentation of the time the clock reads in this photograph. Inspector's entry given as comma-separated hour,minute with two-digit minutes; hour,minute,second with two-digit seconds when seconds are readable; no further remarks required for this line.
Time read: 2,29
